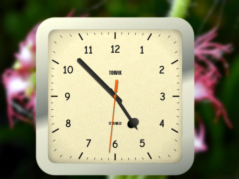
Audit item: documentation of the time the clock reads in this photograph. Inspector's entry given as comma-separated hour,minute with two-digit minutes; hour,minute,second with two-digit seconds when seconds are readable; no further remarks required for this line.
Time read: 4,52,31
